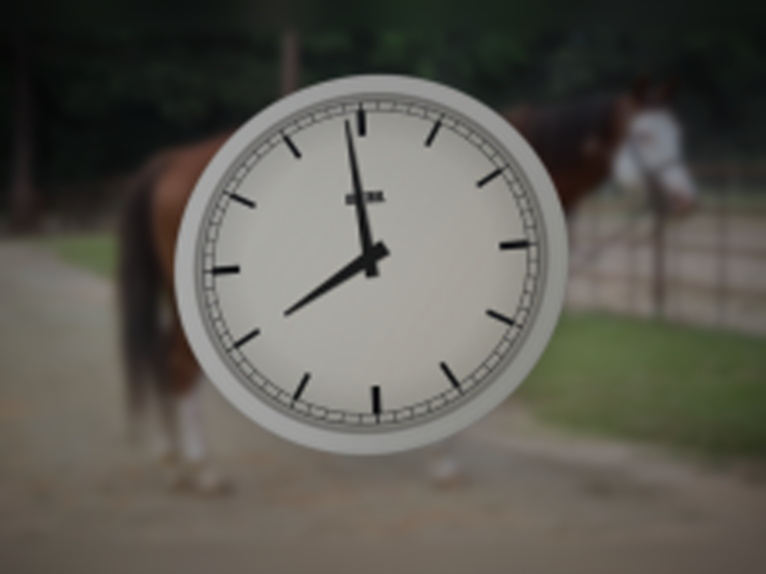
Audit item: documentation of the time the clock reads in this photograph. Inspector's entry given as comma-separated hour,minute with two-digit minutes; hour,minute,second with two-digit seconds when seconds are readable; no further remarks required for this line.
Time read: 7,59
